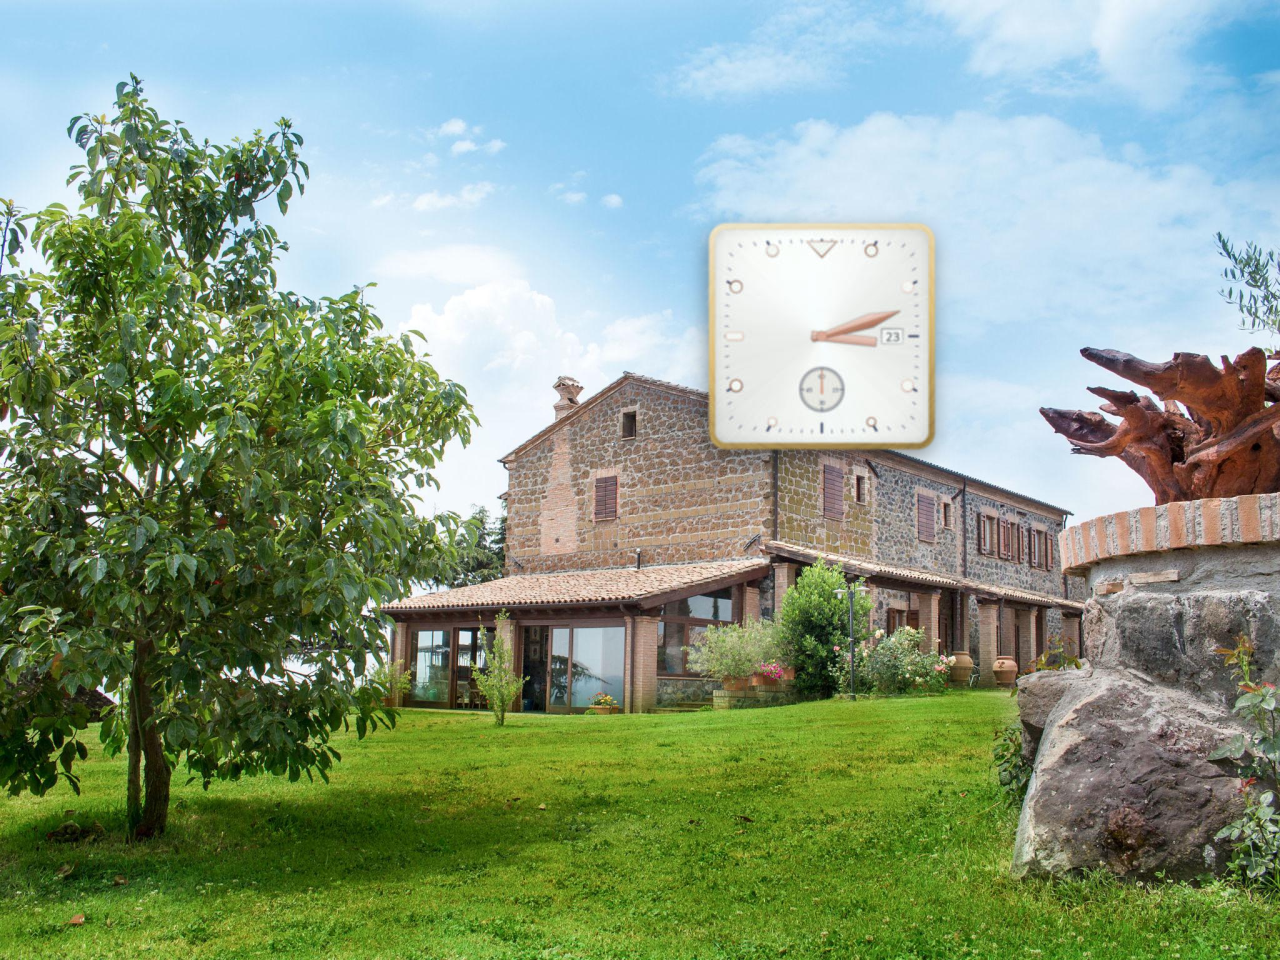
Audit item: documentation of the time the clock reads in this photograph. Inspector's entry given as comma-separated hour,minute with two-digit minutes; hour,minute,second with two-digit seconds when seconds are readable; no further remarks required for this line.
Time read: 3,12
